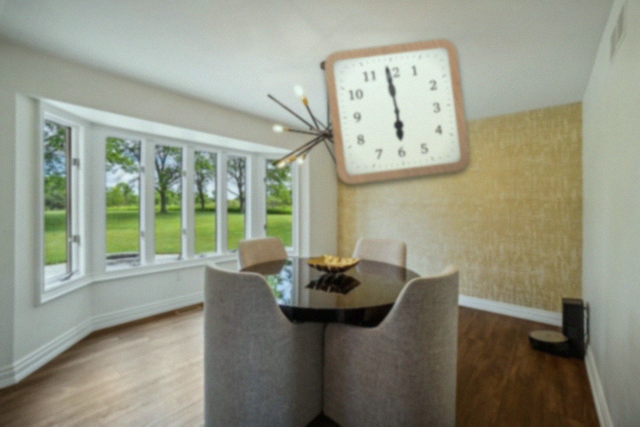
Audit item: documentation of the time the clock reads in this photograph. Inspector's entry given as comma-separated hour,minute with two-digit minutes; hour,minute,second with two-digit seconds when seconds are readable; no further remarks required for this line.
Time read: 5,59
